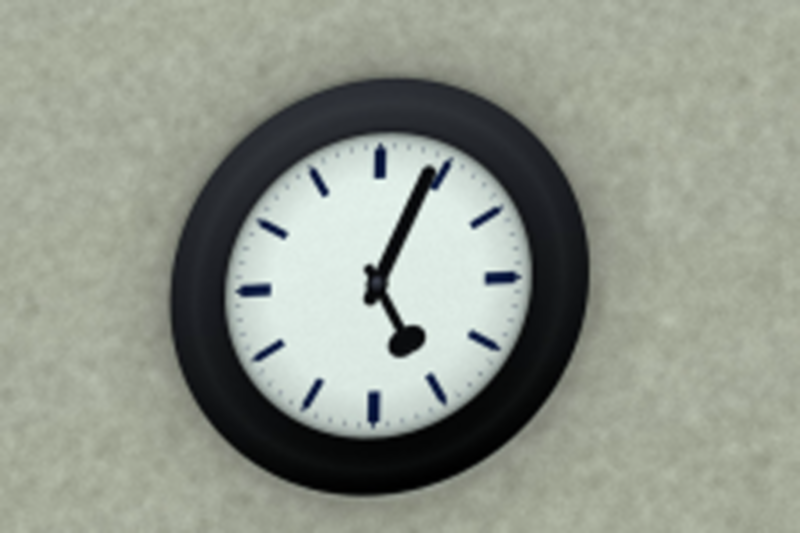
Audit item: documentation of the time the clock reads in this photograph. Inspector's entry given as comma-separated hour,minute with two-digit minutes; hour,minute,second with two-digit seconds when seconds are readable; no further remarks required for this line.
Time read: 5,04
